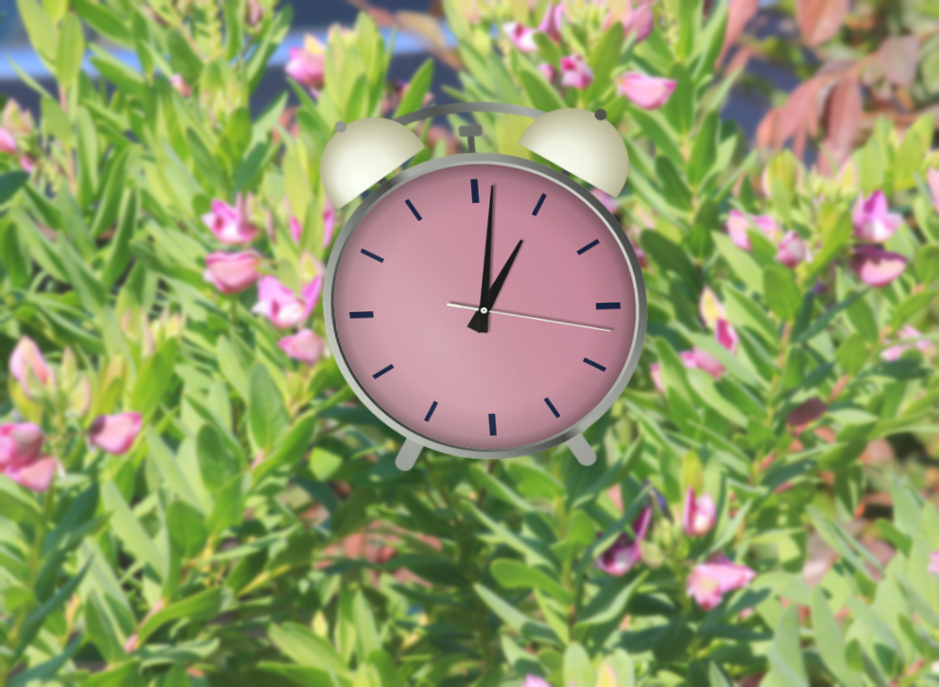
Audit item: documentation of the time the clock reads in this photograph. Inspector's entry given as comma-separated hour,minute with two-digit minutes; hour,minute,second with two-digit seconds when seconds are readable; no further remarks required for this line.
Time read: 1,01,17
